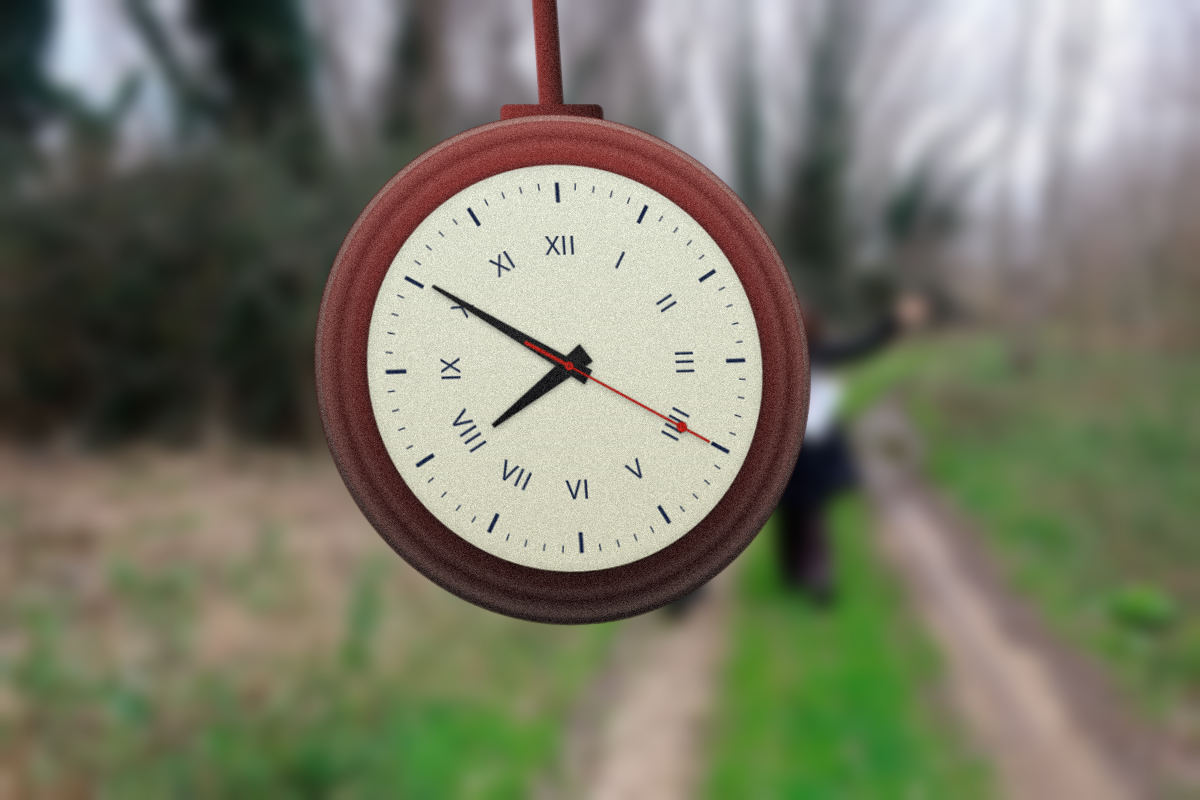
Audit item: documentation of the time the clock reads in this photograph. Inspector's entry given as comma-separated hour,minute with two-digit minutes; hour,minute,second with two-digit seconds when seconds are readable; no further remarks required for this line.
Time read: 7,50,20
